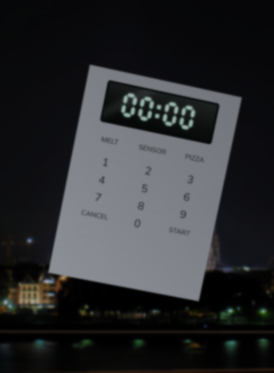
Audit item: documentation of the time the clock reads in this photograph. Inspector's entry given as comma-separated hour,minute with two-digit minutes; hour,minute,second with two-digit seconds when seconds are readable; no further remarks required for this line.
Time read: 0,00
